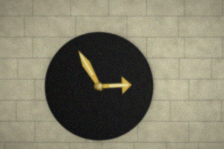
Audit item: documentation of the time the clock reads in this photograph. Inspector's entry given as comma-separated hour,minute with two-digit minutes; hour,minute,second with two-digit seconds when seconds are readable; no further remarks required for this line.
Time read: 2,55
